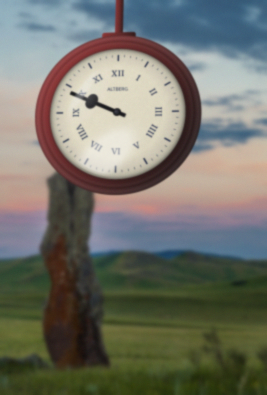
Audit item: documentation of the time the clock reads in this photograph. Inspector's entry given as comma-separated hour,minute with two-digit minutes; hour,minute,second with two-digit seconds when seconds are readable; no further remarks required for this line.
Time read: 9,49
